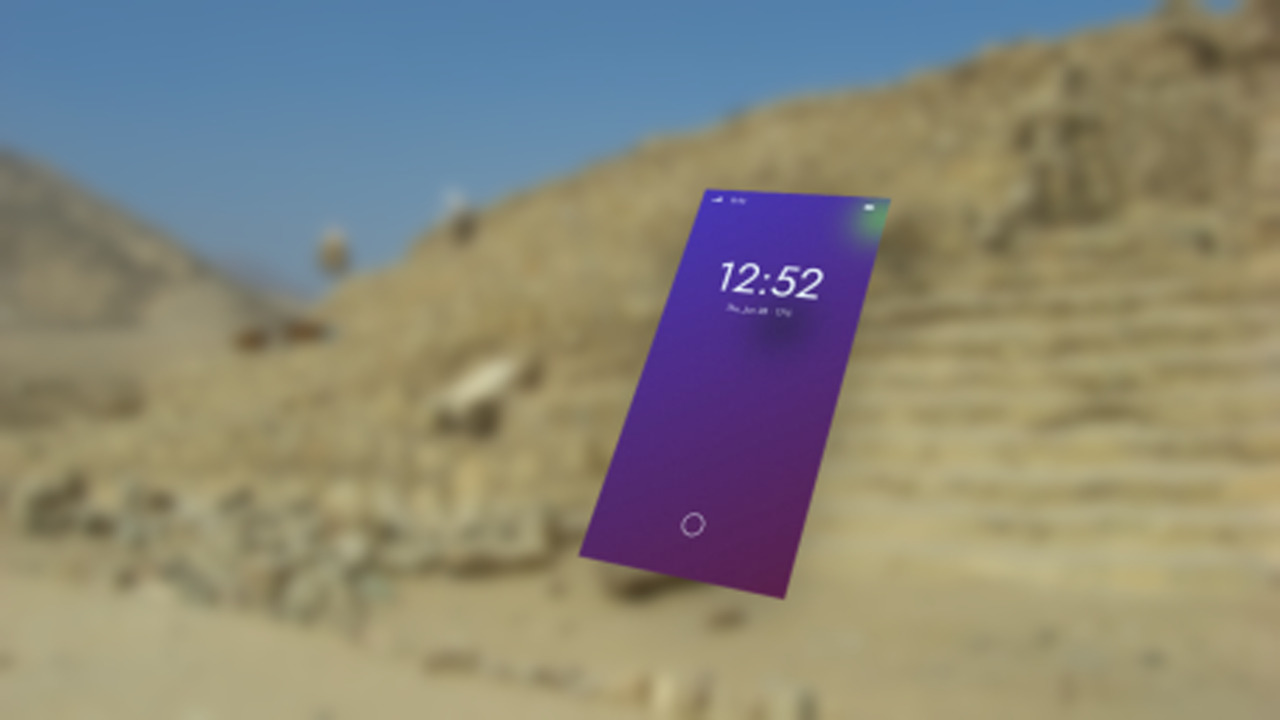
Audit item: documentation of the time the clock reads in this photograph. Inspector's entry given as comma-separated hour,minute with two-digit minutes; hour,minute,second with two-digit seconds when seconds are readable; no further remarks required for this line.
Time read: 12,52
